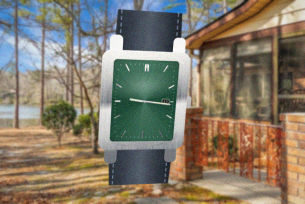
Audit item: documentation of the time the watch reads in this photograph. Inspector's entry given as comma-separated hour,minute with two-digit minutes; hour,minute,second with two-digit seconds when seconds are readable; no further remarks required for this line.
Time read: 9,16
